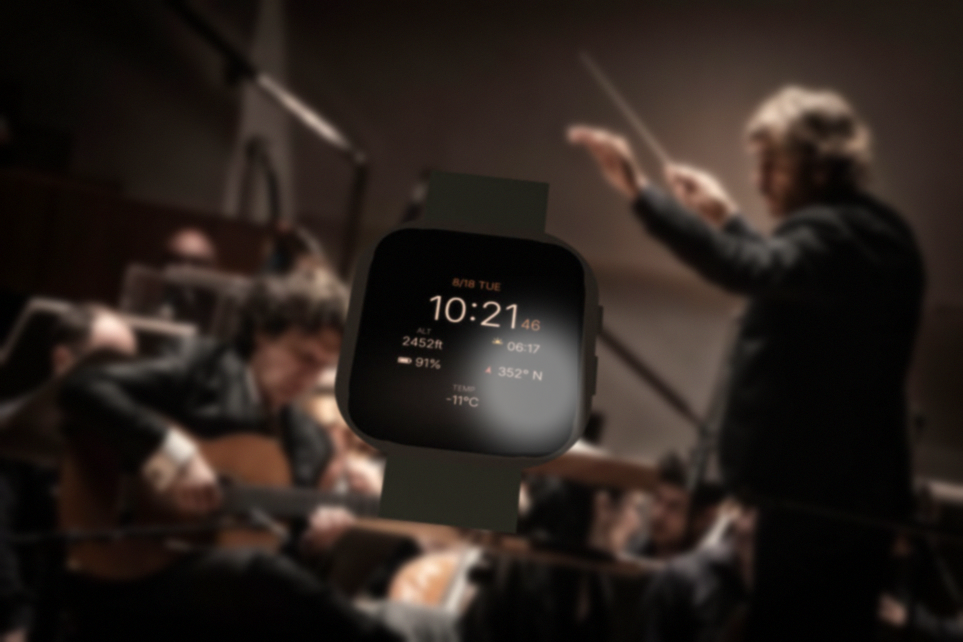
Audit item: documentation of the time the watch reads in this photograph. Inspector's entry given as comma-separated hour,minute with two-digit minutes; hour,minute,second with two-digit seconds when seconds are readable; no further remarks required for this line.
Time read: 10,21,46
